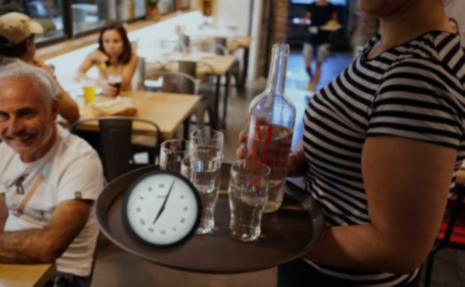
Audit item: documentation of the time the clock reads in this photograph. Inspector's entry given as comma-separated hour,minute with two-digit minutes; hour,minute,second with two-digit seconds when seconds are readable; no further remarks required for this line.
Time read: 7,04
